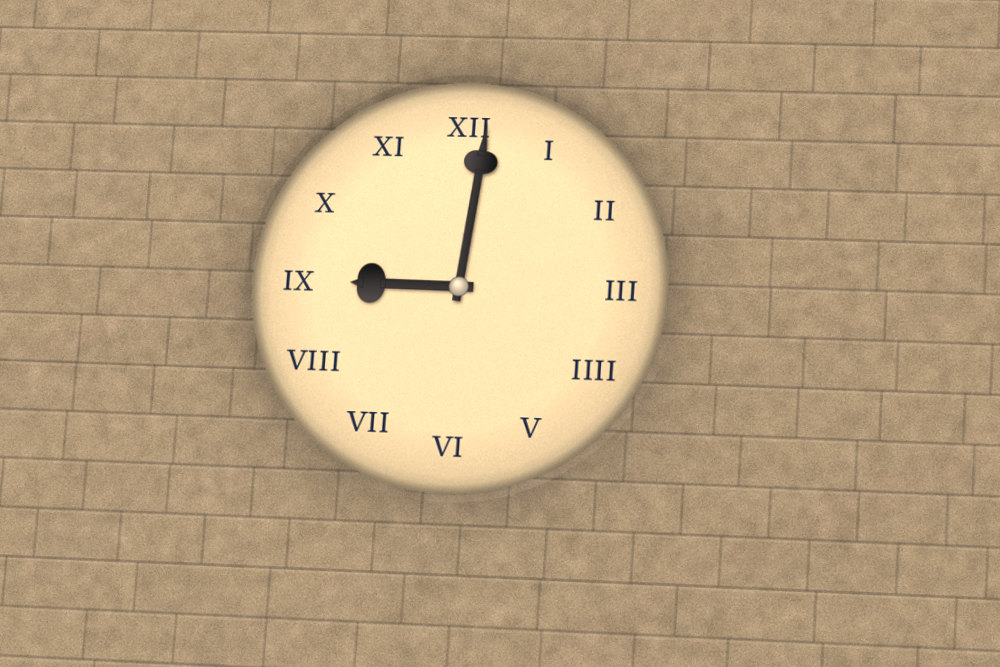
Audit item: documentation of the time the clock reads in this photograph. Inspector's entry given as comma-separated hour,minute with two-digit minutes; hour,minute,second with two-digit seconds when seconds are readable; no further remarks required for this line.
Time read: 9,01
